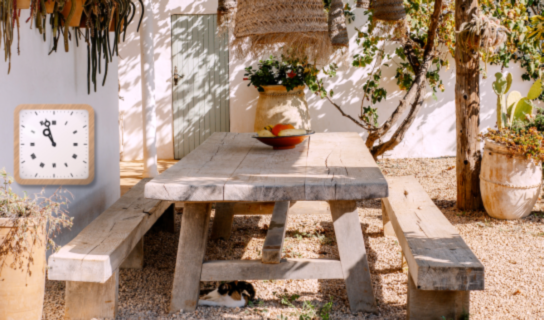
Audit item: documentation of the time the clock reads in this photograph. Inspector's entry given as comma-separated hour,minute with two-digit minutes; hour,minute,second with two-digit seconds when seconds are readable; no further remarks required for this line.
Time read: 10,57
